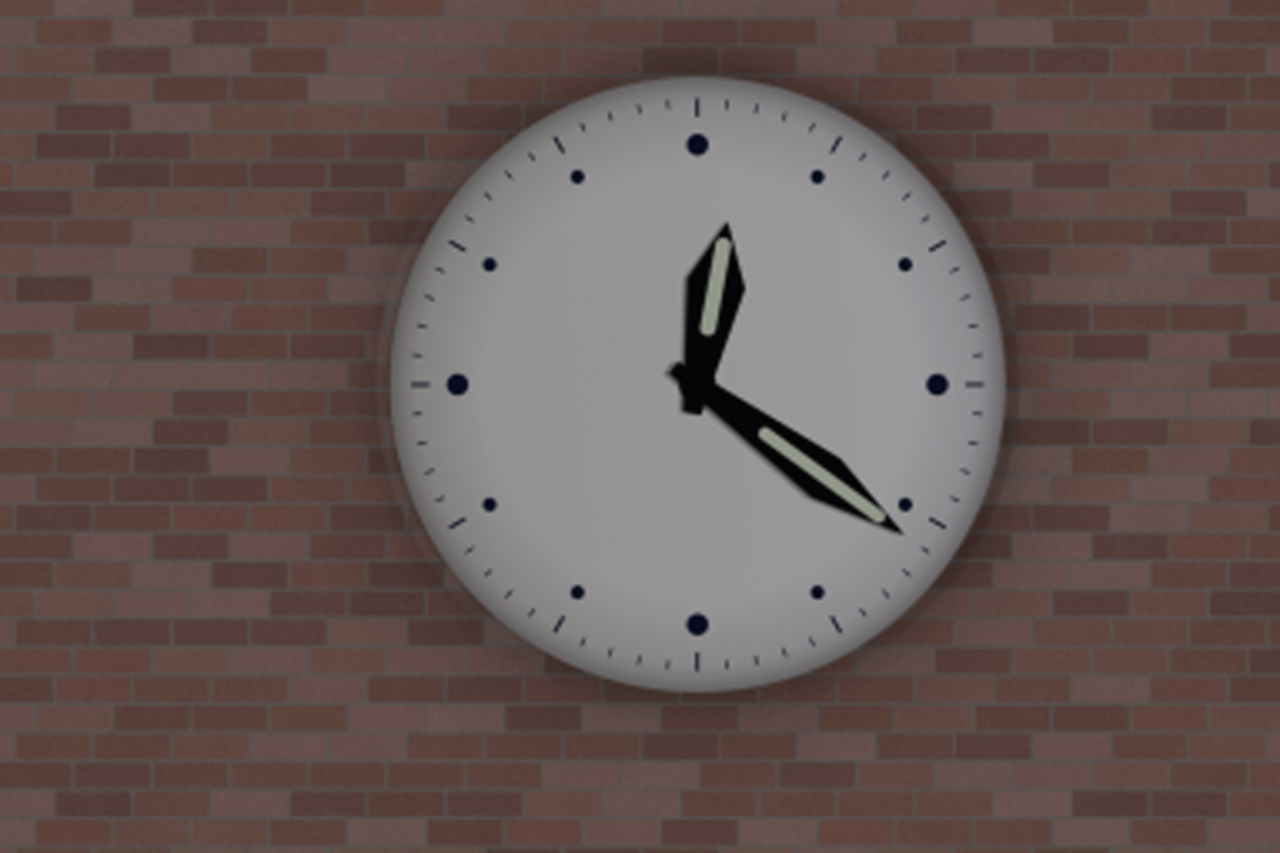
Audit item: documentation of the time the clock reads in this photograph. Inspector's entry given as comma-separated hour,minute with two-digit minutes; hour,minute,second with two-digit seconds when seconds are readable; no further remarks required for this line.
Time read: 12,21
